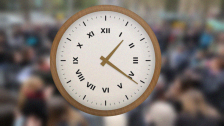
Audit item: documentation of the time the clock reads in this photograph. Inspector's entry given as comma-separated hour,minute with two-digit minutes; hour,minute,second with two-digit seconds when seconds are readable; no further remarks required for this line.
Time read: 1,21
